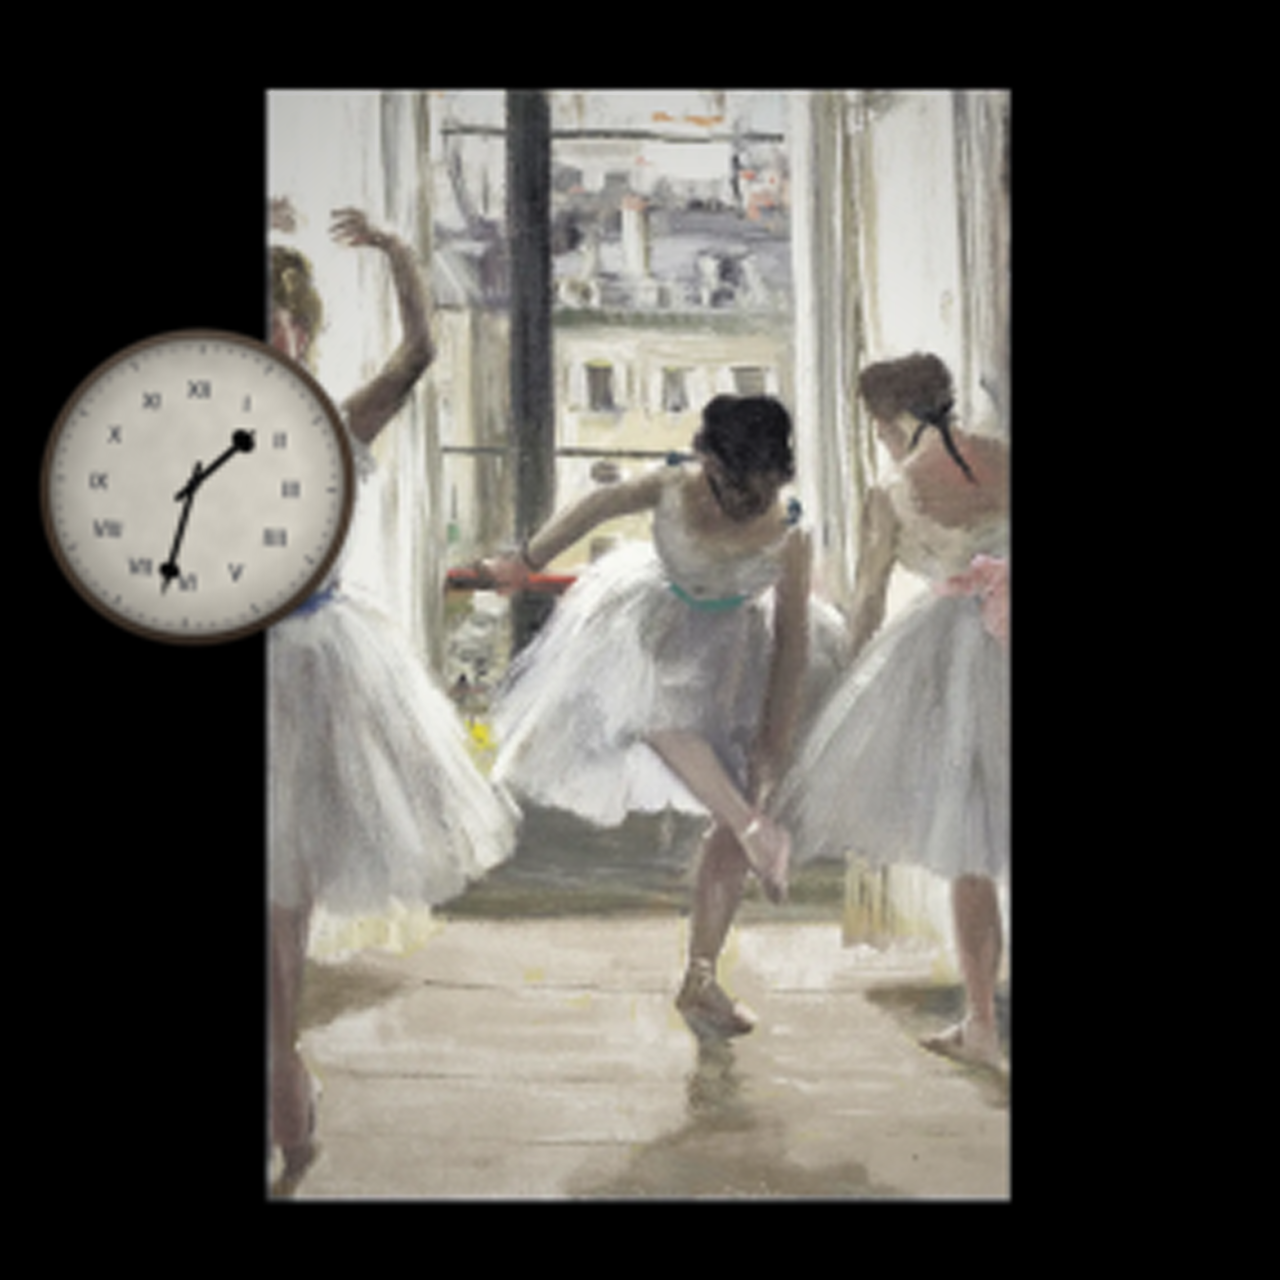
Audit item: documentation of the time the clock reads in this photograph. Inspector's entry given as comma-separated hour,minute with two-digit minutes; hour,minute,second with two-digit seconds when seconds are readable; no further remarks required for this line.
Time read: 1,32
